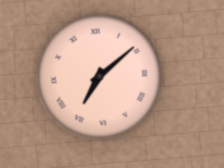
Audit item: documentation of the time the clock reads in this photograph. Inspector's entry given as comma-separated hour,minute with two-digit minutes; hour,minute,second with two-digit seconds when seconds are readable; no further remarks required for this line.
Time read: 7,09
